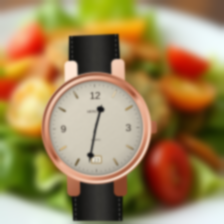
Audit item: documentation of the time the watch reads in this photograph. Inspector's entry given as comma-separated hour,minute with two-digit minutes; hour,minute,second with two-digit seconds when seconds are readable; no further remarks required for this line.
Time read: 12,32
